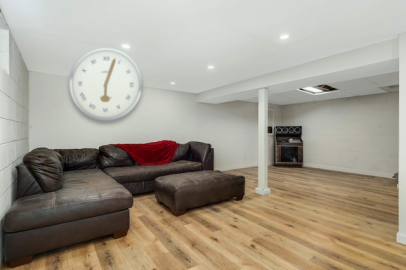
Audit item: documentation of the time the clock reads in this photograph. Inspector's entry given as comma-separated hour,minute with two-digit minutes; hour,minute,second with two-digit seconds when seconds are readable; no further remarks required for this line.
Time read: 6,03
